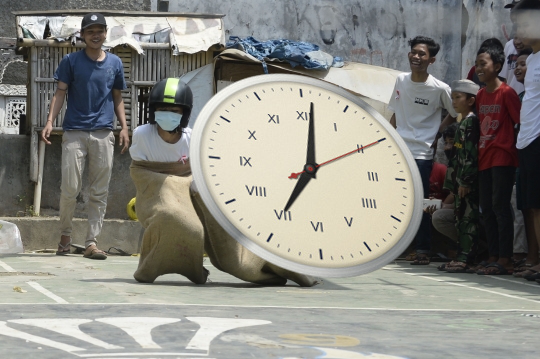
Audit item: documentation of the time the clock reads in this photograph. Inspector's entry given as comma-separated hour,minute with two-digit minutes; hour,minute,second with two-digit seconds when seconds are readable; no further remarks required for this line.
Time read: 7,01,10
